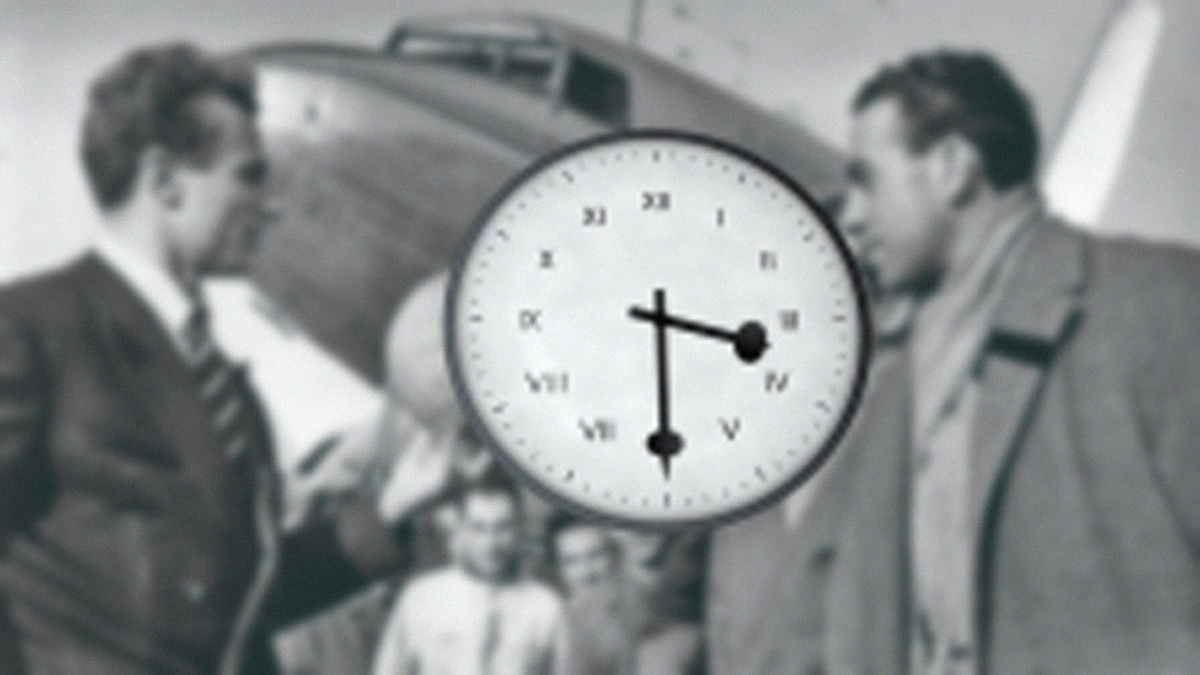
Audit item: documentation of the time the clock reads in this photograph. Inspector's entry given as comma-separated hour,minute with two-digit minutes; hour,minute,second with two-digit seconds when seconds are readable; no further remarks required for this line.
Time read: 3,30
